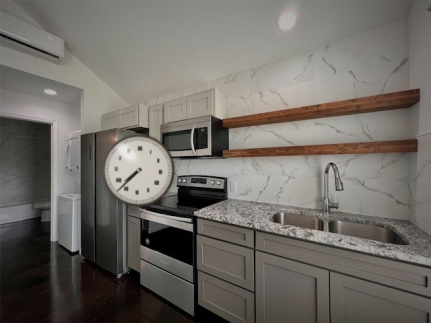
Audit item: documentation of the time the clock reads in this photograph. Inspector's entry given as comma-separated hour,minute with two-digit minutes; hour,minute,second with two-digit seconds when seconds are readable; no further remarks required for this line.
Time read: 7,37
